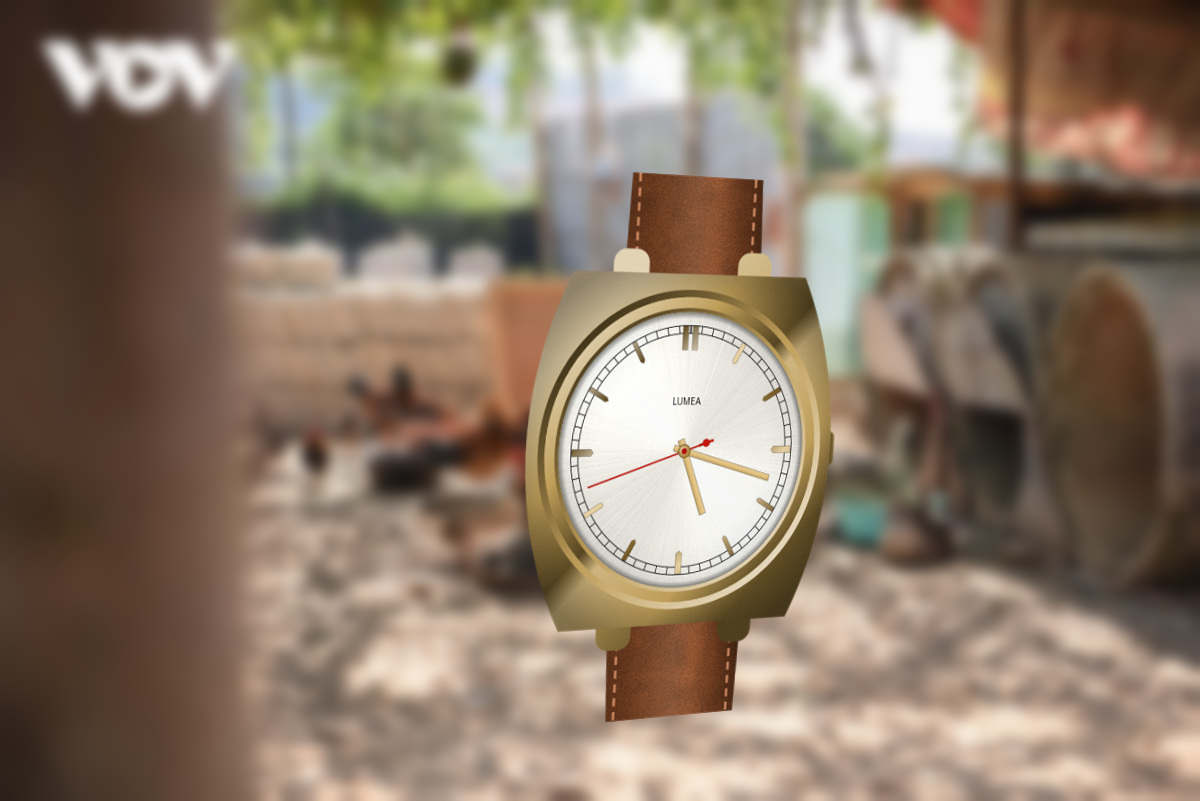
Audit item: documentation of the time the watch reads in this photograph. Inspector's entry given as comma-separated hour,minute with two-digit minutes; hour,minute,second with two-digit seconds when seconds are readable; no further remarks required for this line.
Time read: 5,17,42
